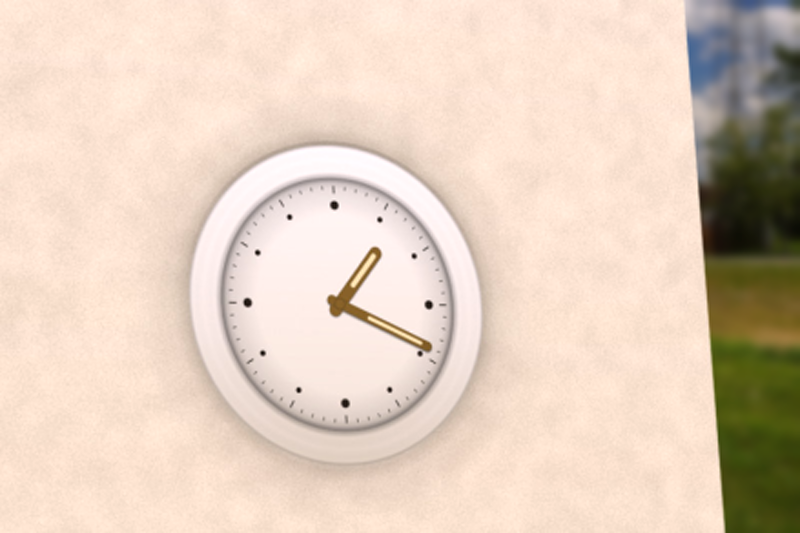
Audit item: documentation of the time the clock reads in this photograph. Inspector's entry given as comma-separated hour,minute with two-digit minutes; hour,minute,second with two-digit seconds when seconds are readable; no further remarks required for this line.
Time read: 1,19
